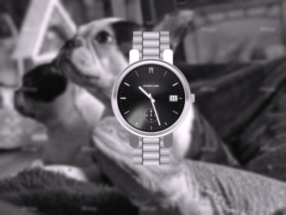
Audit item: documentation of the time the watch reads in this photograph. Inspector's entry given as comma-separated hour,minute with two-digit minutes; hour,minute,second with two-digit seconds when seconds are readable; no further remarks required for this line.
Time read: 10,27
